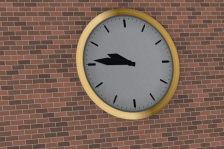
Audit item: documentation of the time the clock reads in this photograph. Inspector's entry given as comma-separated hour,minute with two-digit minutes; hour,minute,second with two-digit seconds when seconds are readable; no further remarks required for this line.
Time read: 9,46
